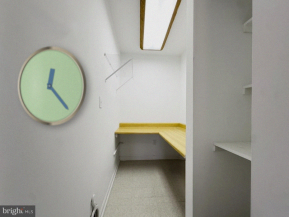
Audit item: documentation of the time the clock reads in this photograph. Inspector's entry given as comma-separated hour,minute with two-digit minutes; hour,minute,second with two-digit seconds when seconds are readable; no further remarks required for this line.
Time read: 12,23
